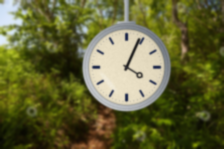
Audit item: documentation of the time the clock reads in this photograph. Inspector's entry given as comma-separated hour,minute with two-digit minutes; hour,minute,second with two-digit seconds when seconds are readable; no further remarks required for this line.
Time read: 4,04
